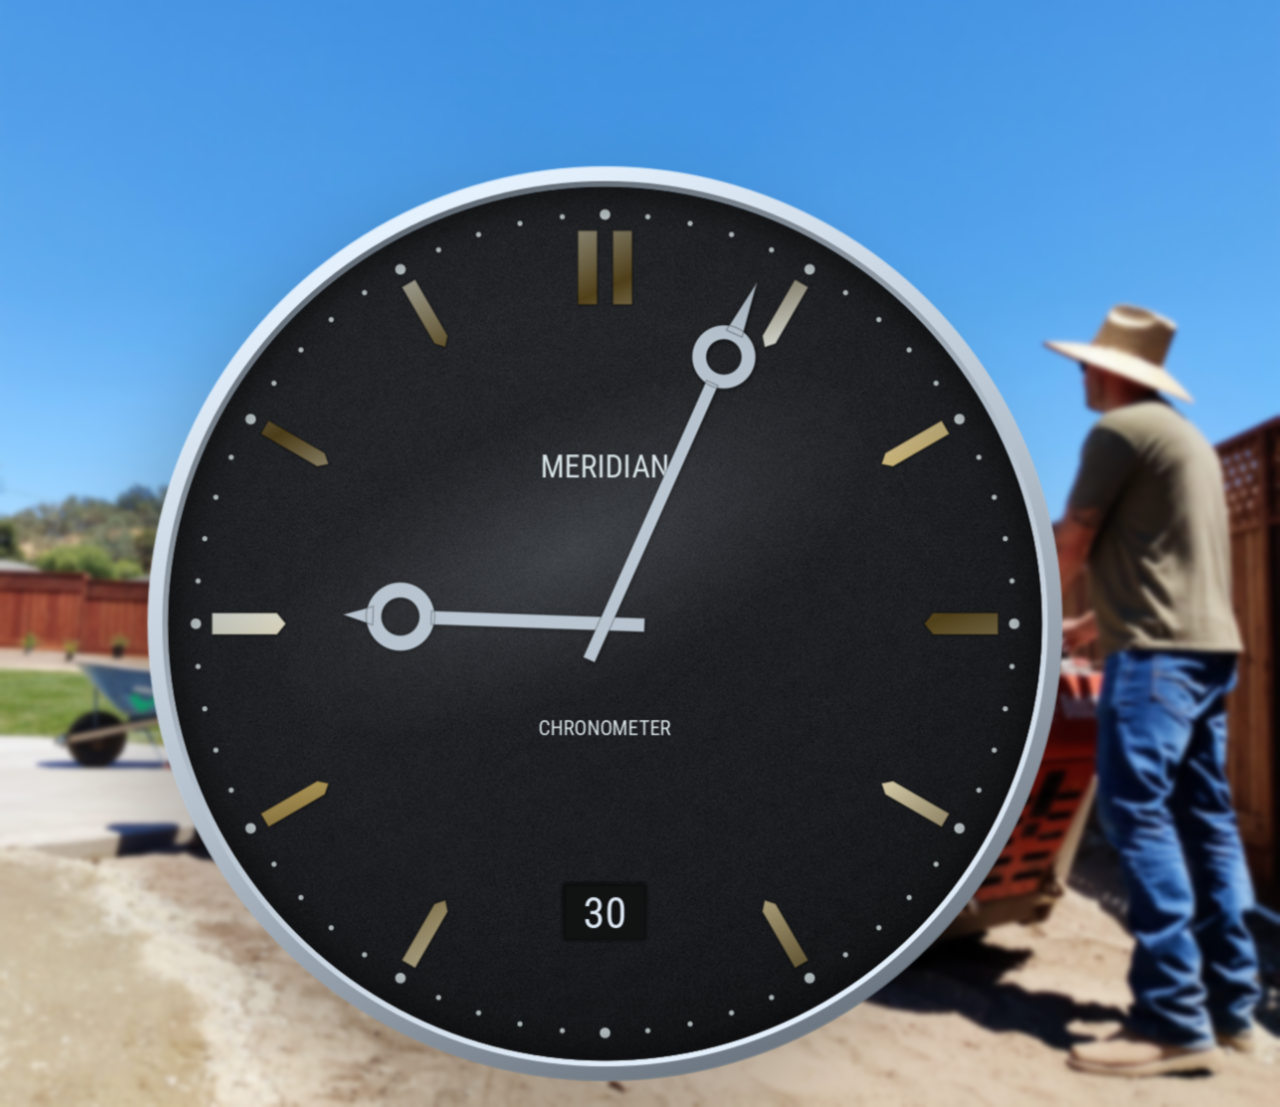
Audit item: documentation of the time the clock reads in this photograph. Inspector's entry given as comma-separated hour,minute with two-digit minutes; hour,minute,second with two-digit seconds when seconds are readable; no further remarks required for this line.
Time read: 9,04
